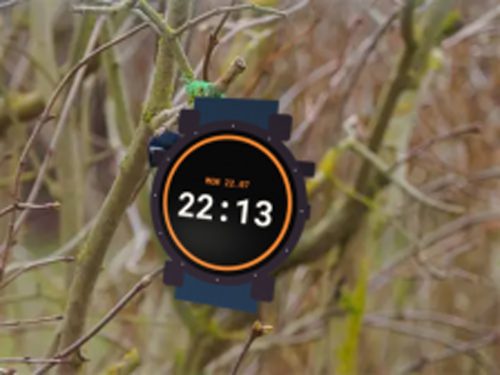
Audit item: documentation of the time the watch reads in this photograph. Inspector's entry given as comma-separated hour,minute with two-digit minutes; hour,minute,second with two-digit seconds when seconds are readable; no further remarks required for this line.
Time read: 22,13
